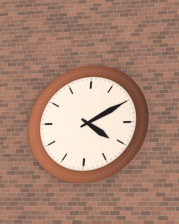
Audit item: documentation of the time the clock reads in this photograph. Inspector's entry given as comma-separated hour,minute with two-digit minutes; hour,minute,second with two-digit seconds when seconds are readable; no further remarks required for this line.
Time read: 4,10
